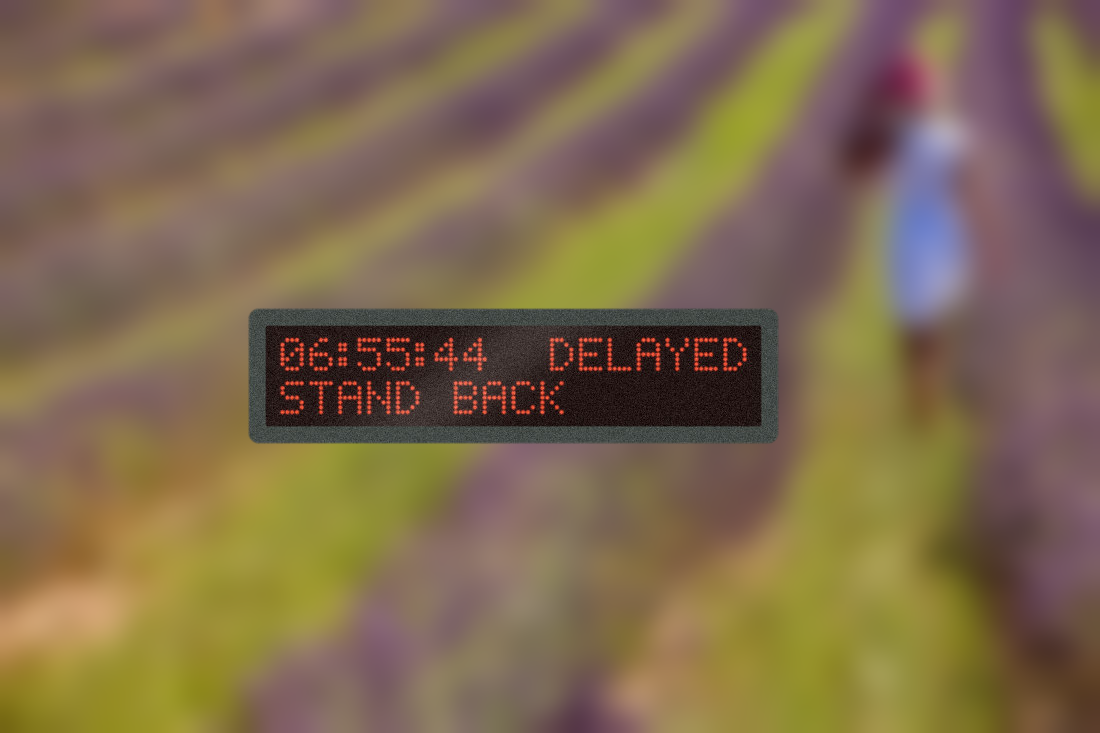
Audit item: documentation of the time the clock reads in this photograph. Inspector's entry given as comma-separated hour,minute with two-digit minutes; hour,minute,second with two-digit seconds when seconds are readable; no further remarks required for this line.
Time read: 6,55,44
